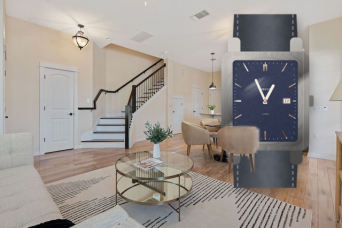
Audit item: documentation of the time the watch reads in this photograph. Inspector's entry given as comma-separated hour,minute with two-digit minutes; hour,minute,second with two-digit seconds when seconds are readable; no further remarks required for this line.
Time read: 12,56
